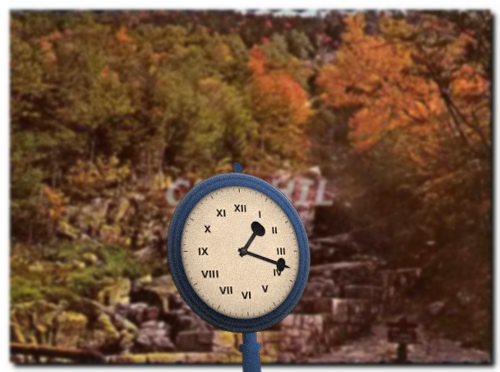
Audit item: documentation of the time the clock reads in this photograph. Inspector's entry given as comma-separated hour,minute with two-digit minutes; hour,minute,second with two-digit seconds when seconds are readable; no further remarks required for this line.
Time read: 1,18
